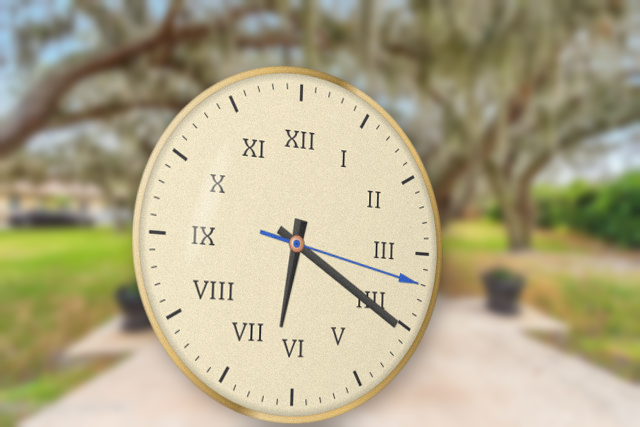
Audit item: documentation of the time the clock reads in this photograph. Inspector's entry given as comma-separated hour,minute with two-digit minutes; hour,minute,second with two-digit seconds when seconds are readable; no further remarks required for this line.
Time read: 6,20,17
